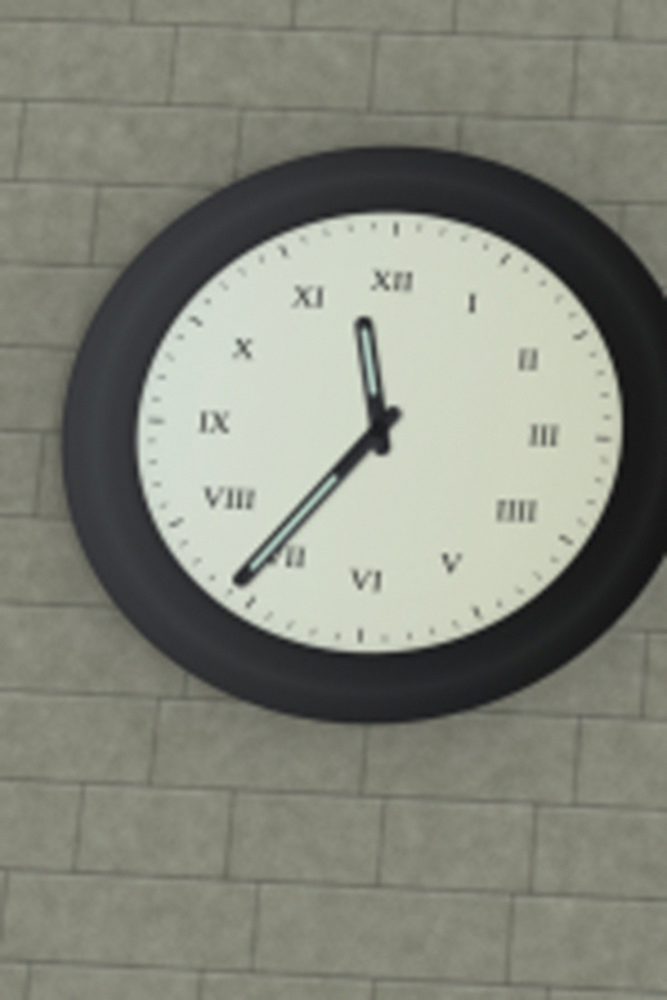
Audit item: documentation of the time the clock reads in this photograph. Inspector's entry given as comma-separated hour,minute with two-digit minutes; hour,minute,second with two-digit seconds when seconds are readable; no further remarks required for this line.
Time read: 11,36
